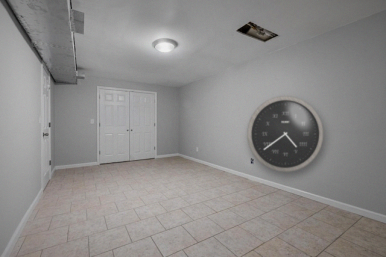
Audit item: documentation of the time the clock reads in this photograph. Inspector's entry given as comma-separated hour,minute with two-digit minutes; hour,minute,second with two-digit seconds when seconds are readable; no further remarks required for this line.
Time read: 4,39
